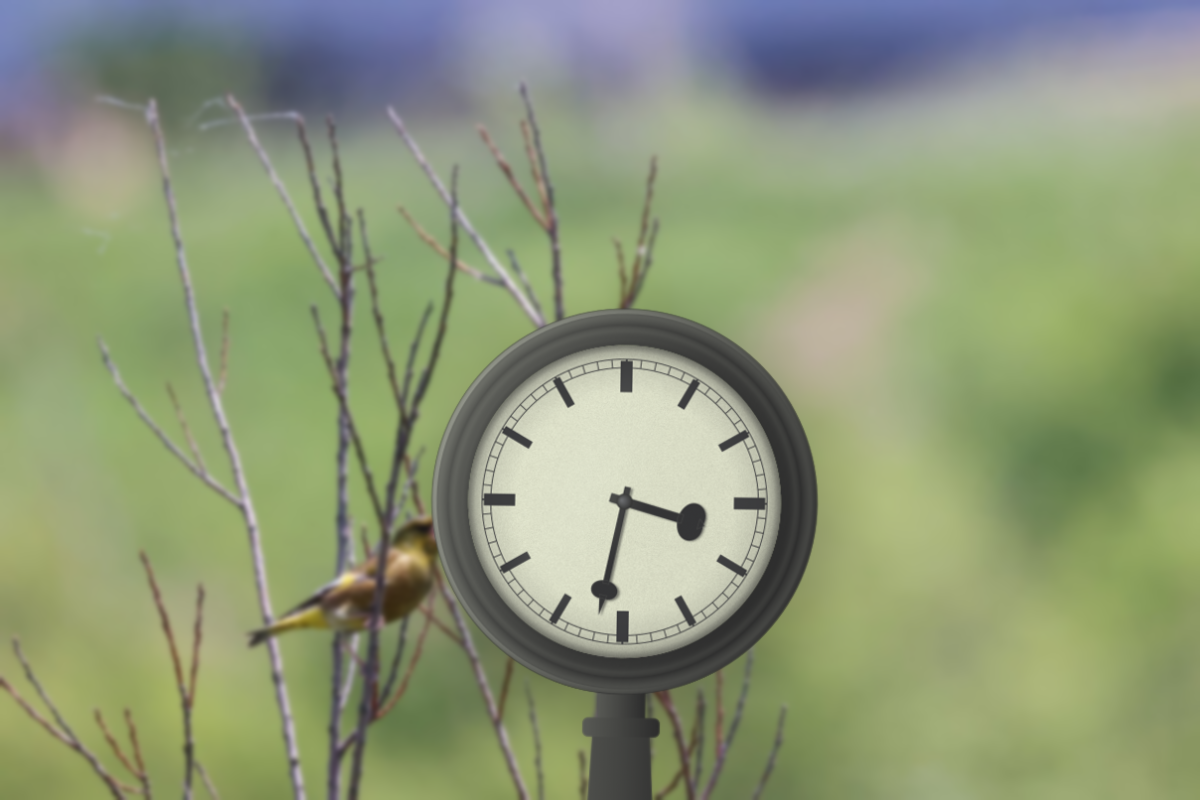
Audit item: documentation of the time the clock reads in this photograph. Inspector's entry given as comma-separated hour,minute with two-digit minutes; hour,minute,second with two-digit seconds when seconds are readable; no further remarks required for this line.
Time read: 3,32
